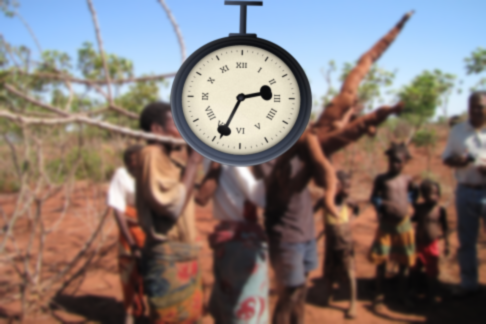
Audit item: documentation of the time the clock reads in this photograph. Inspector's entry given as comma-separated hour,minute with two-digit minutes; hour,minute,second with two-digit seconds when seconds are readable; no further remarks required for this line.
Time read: 2,34
